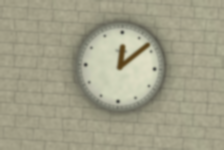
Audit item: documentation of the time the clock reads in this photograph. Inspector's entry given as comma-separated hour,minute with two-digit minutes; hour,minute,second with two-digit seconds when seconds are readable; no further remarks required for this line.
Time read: 12,08
